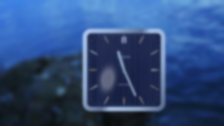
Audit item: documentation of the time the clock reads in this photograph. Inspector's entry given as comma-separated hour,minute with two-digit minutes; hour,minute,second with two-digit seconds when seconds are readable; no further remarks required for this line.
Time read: 11,26
